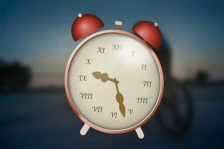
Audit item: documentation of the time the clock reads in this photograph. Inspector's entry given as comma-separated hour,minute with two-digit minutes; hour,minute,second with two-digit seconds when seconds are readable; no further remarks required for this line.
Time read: 9,27
